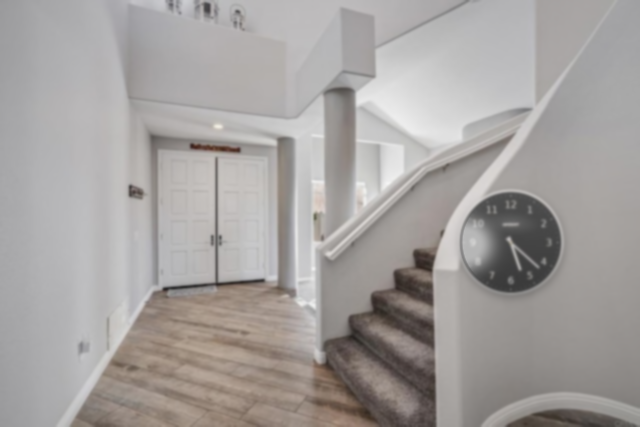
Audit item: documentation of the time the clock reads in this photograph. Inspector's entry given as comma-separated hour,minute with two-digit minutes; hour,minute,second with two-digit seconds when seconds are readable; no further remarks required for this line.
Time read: 5,22
